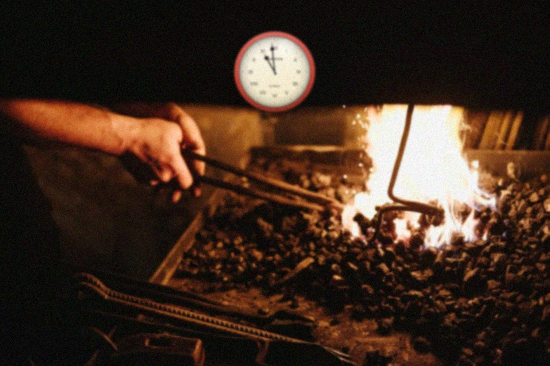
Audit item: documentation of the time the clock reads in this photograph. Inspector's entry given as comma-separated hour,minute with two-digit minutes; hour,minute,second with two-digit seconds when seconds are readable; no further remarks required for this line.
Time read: 10,59
